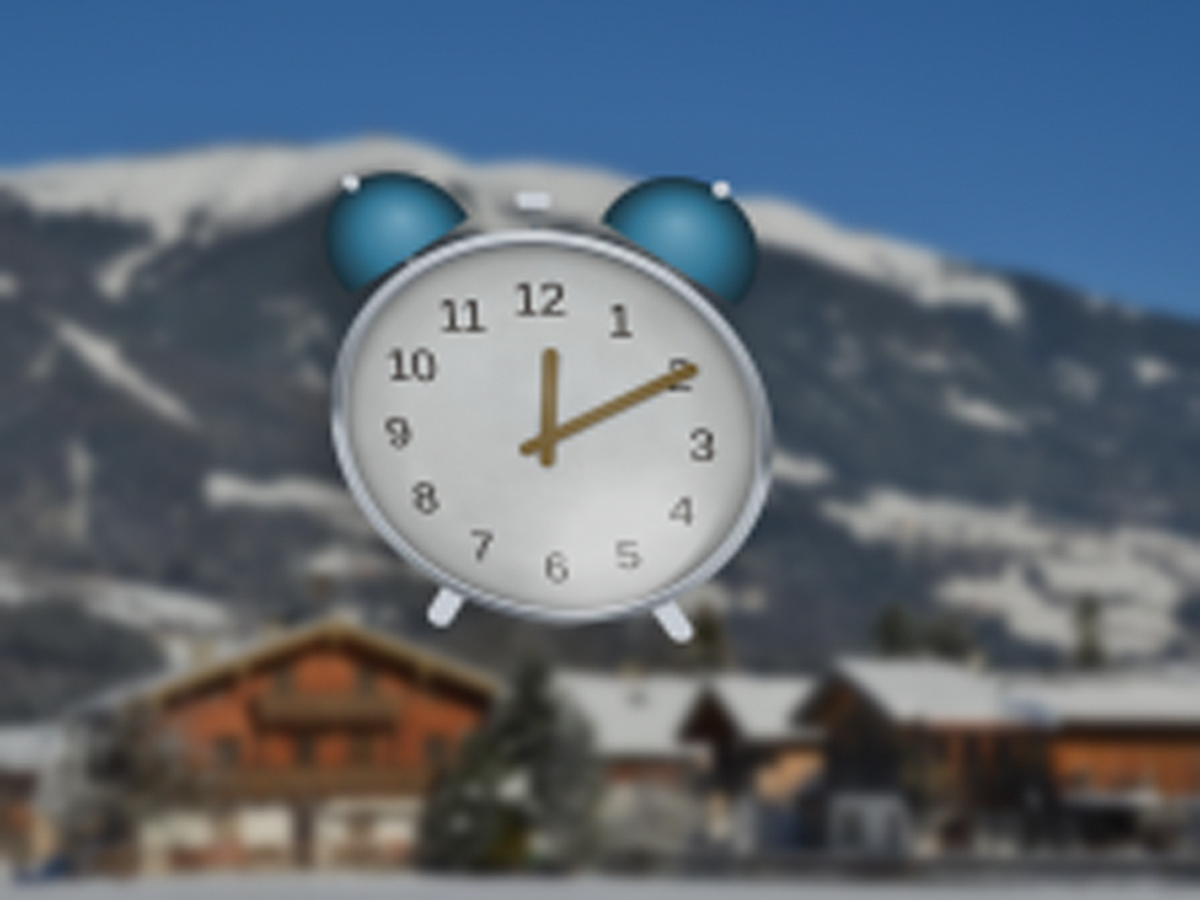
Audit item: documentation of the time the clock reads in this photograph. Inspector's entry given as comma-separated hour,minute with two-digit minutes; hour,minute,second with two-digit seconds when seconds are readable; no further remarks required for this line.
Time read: 12,10
